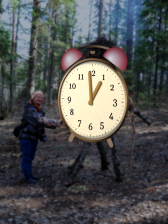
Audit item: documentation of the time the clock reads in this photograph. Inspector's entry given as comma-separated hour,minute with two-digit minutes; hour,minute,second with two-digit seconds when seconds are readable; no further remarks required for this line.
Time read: 12,59
